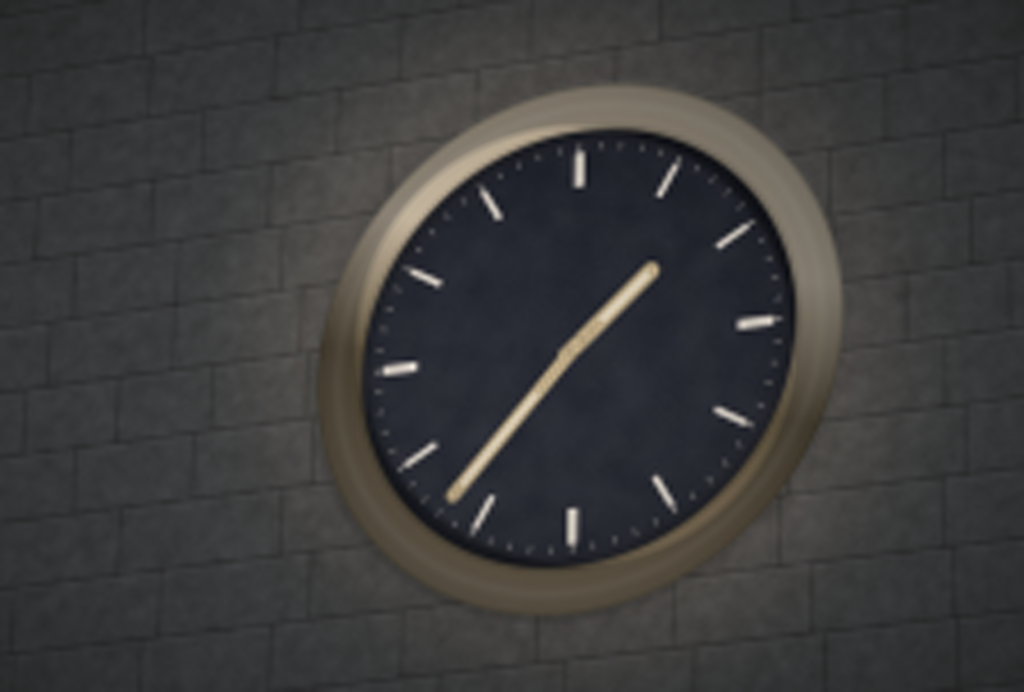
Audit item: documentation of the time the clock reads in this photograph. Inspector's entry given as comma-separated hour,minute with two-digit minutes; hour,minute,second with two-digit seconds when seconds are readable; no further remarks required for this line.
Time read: 1,37
